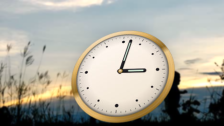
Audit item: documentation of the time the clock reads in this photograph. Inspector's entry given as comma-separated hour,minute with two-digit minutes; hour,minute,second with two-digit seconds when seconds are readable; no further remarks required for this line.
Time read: 3,02
